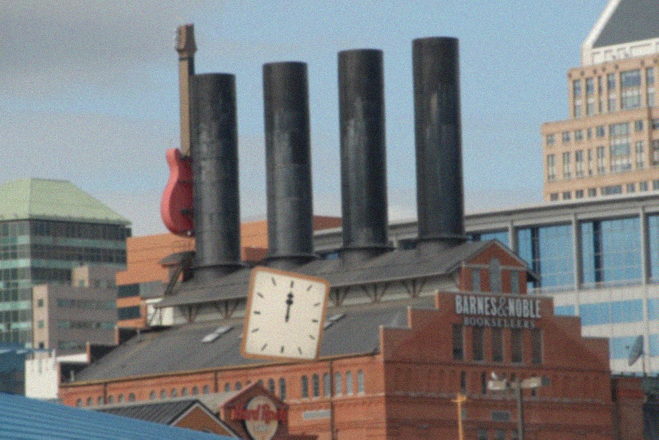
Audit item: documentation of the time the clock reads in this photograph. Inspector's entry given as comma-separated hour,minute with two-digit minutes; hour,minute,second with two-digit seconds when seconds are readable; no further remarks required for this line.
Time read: 12,00
